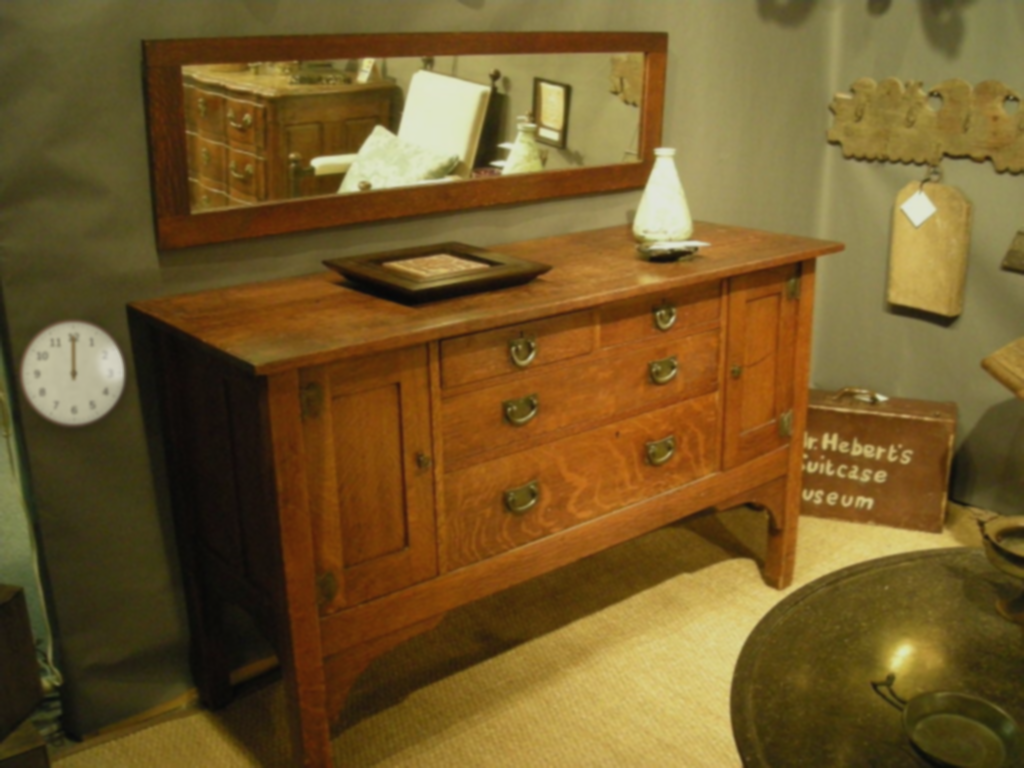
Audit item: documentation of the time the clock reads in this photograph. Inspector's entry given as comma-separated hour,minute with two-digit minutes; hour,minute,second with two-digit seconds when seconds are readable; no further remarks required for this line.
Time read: 12,00
